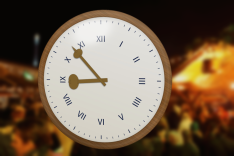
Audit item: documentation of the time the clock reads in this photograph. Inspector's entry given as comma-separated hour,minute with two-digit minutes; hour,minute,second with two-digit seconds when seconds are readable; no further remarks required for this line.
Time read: 8,53
